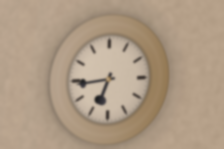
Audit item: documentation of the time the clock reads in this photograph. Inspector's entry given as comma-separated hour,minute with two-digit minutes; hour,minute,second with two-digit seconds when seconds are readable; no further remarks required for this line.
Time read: 6,44
